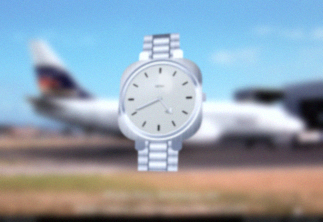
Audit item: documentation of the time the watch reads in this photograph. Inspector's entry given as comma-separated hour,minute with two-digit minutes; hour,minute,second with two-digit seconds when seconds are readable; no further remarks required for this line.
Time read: 4,41
